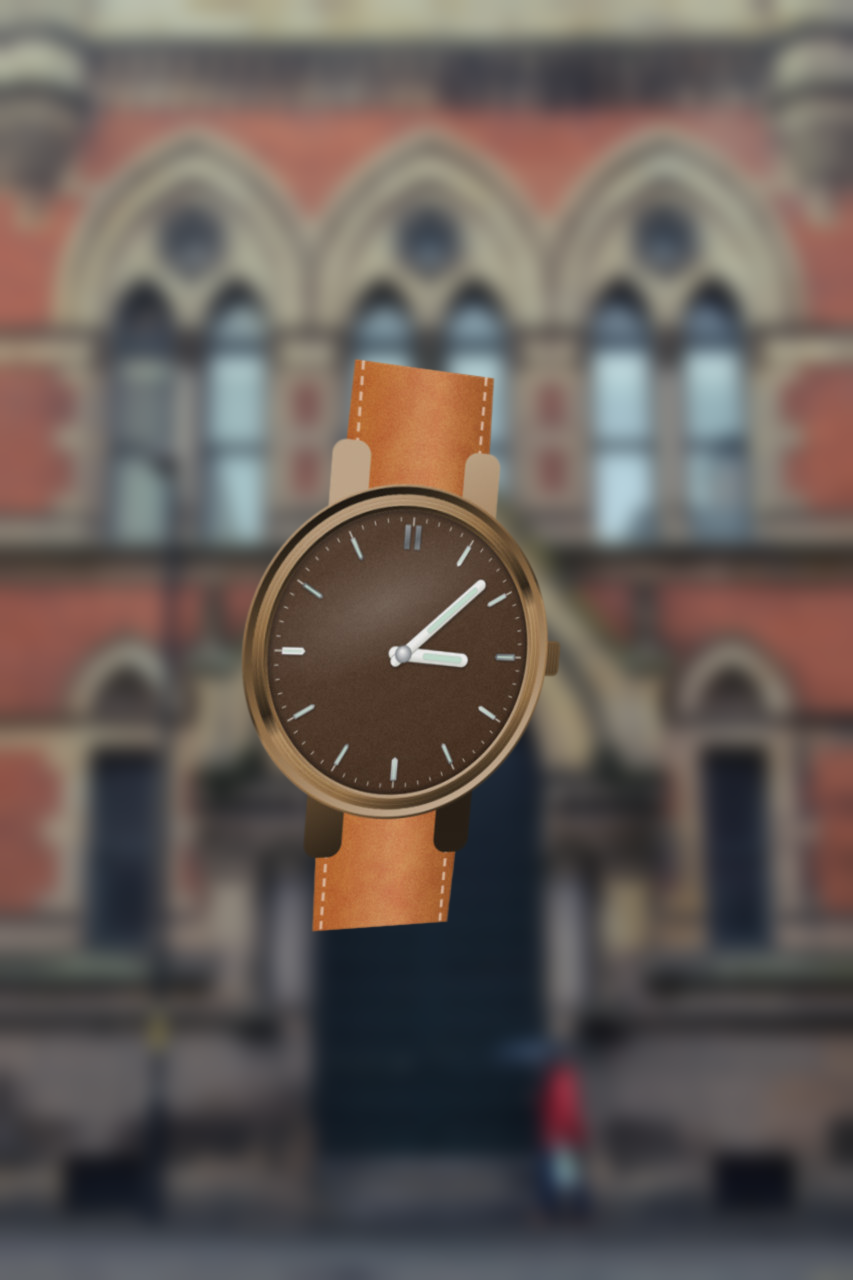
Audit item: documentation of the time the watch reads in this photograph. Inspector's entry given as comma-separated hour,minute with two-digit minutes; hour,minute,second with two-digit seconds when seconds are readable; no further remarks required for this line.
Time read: 3,08
